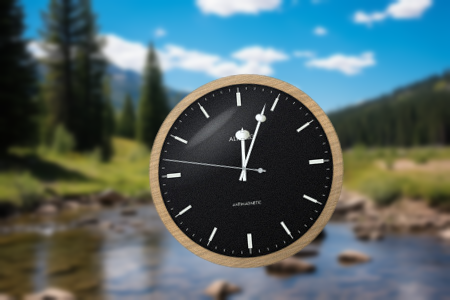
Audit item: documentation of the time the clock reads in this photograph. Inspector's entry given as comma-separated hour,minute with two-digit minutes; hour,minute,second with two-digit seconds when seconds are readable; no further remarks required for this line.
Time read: 12,03,47
